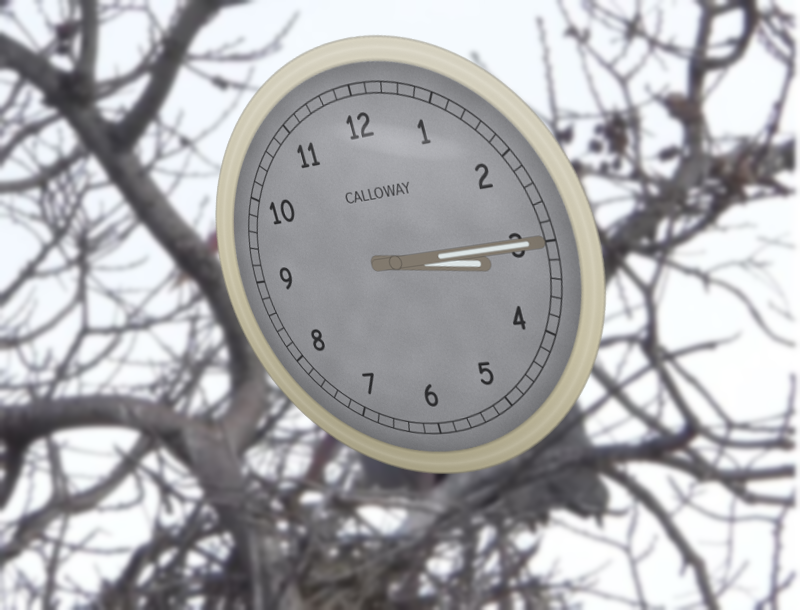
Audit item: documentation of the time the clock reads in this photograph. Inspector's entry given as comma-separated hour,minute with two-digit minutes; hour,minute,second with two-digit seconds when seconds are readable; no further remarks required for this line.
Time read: 3,15
